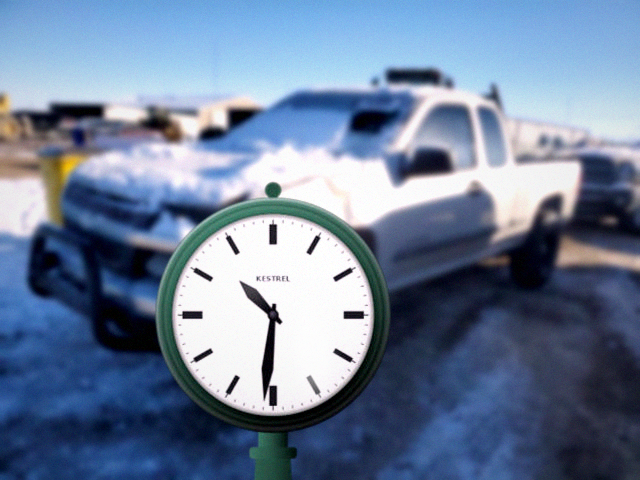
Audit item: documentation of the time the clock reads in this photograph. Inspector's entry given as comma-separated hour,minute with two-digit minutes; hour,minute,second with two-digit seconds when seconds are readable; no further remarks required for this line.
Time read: 10,31
